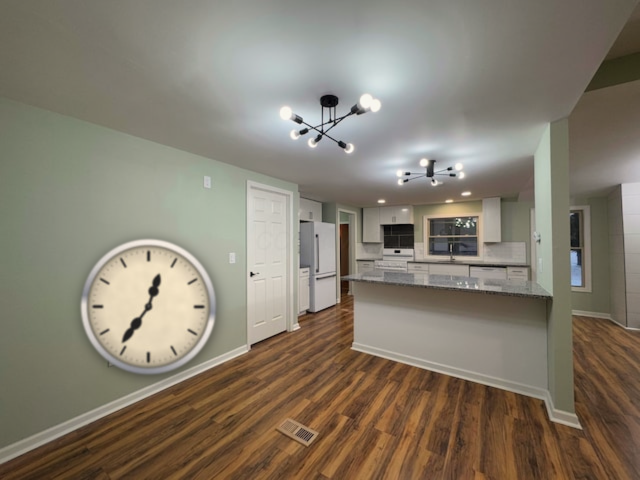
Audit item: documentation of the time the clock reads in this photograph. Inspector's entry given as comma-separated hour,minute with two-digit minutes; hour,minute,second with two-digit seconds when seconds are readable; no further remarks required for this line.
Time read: 12,36
